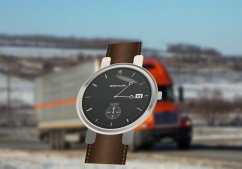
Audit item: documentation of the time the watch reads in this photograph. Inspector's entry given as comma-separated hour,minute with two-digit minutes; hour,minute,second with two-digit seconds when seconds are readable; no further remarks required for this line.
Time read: 3,07
